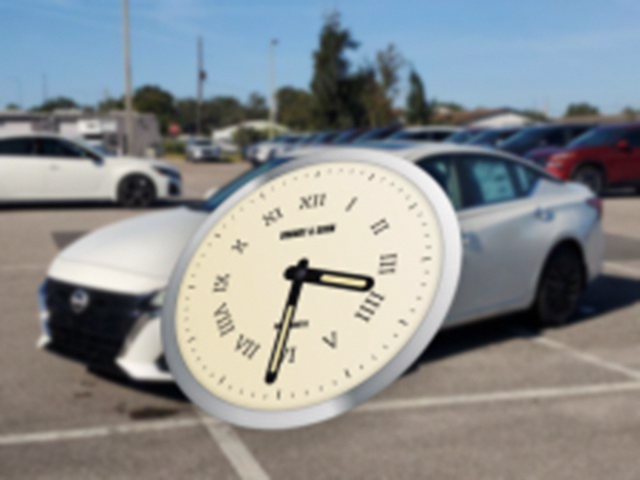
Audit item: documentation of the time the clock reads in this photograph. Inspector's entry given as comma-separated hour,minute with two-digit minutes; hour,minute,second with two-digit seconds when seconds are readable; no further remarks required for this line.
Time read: 3,31
